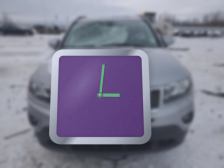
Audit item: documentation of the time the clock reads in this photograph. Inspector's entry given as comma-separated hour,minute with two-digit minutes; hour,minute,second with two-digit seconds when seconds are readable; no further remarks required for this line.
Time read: 3,01
